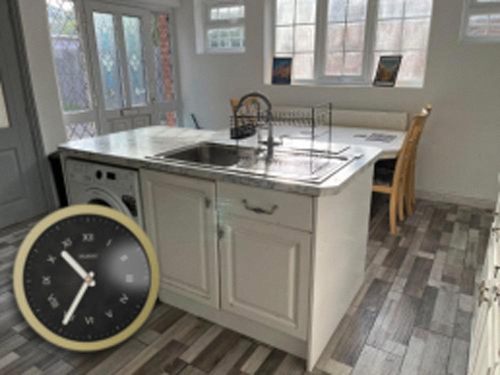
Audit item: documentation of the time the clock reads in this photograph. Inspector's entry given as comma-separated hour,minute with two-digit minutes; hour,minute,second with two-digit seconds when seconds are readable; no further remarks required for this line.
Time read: 10,35
